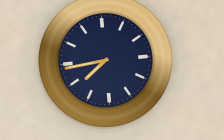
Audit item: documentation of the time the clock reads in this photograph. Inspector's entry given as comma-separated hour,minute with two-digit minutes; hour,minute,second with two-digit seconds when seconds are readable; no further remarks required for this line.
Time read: 7,44
